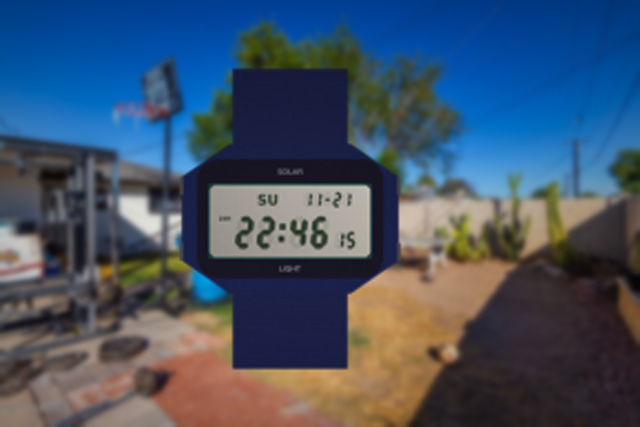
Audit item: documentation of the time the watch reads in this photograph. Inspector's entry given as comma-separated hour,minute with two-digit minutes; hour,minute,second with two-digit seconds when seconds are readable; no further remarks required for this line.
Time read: 22,46,15
